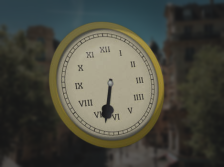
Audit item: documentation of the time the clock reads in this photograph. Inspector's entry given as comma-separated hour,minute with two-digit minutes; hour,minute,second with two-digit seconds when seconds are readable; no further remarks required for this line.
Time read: 6,33
